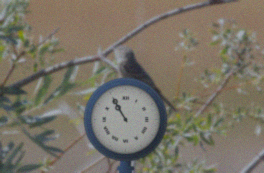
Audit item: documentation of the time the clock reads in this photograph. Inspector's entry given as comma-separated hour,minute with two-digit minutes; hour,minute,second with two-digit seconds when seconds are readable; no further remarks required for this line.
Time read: 10,55
